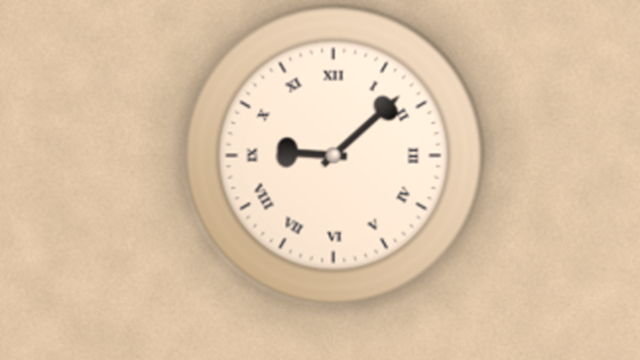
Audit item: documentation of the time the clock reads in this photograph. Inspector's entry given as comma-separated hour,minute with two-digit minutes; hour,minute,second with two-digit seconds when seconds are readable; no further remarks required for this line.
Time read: 9,08
